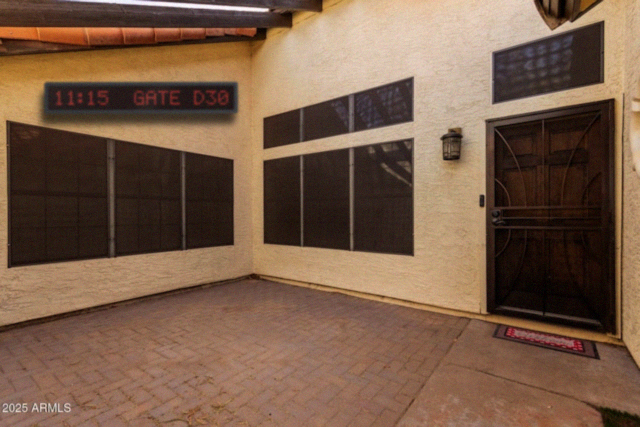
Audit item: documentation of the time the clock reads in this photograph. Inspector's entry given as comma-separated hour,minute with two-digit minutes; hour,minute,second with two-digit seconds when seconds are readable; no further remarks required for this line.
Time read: 11,15
